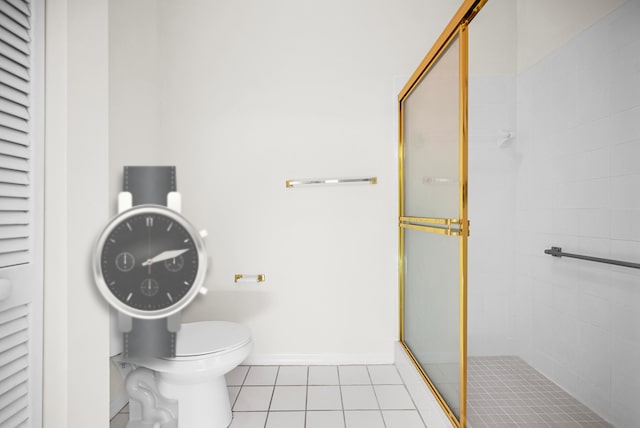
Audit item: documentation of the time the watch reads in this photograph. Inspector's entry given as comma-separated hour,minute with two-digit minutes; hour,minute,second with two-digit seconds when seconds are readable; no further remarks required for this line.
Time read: 2,12
